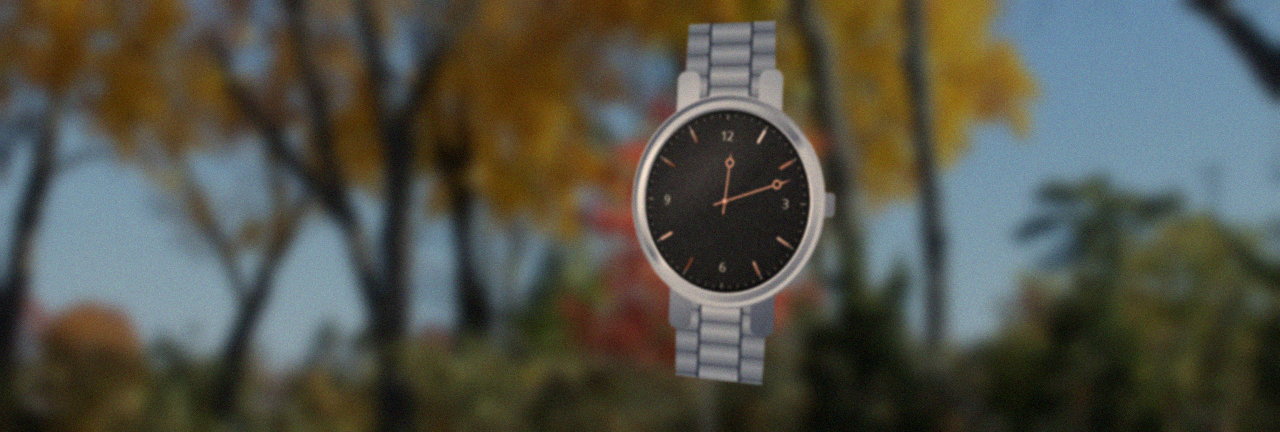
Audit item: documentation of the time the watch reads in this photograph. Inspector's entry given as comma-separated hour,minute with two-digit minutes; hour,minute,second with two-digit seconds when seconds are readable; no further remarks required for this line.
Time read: 12,12
